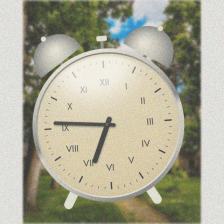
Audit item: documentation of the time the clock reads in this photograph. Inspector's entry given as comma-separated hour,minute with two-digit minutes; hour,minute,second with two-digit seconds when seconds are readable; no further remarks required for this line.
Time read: 6,46
